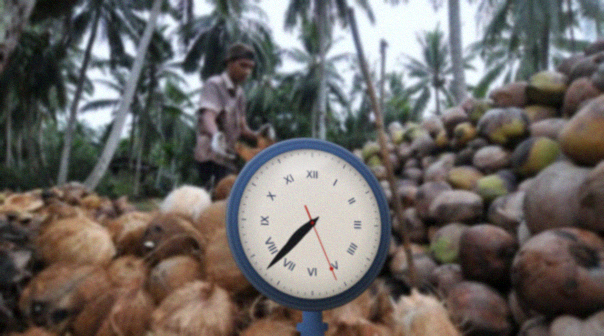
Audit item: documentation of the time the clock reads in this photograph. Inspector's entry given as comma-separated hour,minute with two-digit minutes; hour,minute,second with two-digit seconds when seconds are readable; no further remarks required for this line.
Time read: 7,37,26
